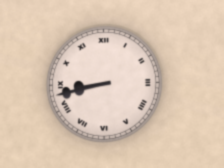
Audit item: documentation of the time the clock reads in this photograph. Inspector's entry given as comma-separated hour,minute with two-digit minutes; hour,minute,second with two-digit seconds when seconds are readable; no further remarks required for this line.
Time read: 8,43
